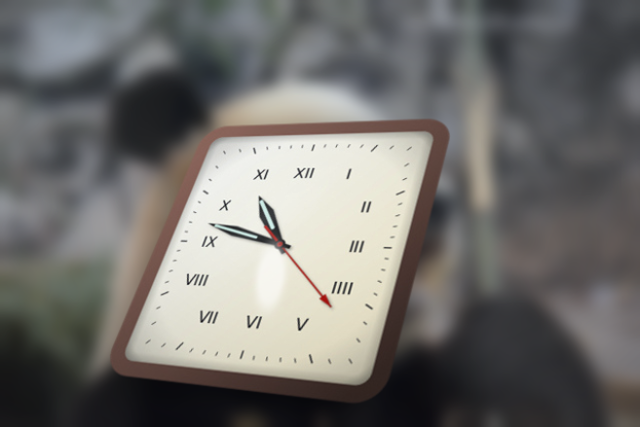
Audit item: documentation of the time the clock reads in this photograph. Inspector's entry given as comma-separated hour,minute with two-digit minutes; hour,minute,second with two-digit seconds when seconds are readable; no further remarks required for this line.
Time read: 10,47,22
